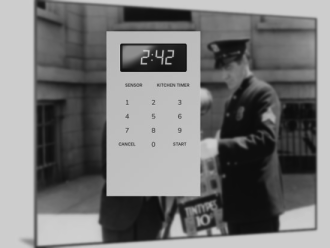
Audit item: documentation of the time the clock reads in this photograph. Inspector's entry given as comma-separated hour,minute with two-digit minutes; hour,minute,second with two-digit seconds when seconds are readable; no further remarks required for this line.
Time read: 2,42
